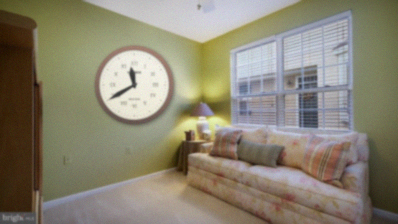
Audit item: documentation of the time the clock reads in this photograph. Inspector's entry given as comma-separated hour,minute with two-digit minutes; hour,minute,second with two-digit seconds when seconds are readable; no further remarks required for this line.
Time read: 11,40
